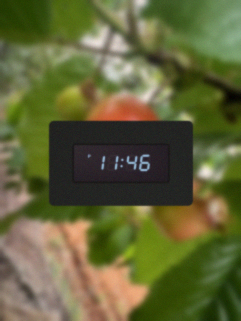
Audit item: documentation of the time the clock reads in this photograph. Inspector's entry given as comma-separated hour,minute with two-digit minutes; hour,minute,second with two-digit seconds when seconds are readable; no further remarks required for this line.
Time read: 11,46
